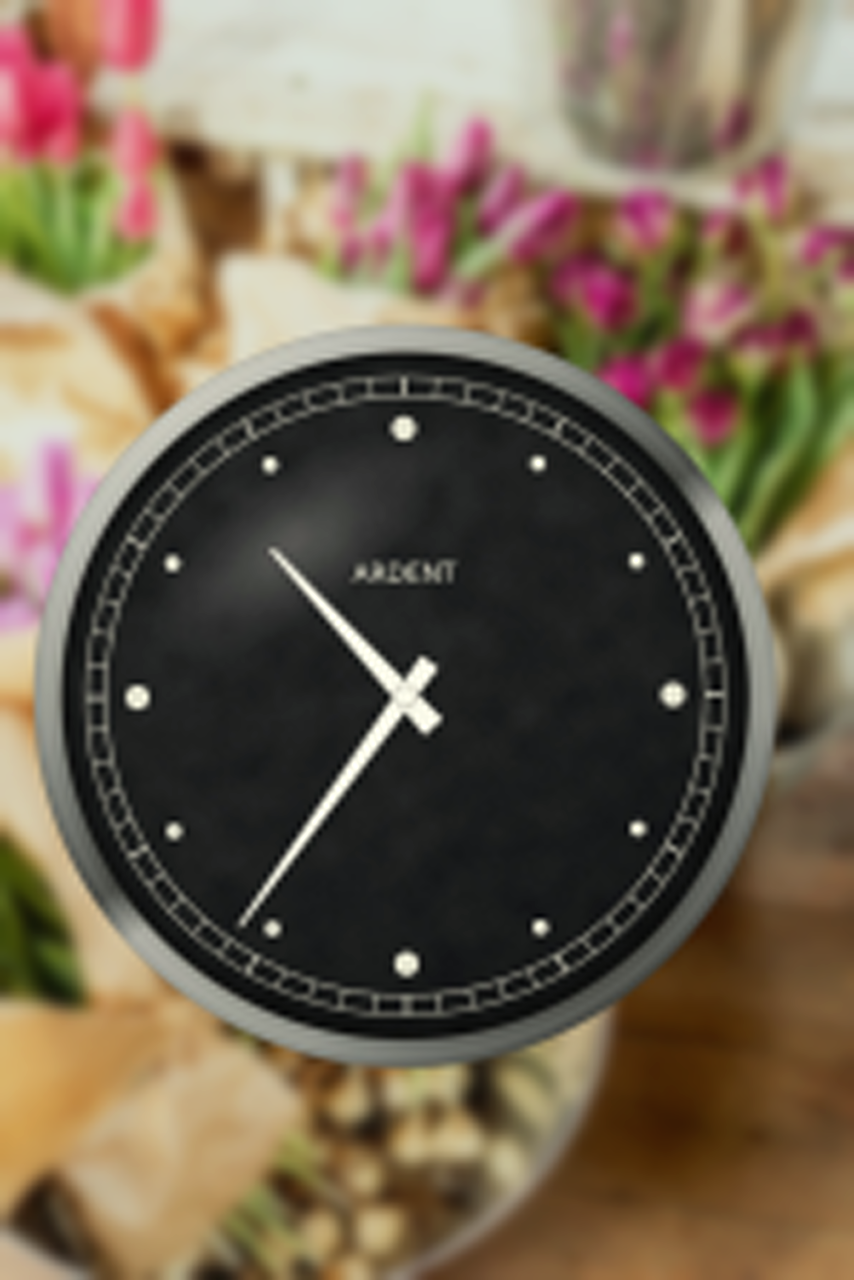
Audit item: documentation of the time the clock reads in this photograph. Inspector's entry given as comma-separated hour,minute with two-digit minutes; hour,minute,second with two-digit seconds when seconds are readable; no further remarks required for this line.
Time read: 10,36
